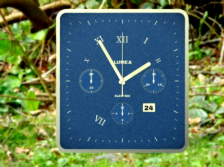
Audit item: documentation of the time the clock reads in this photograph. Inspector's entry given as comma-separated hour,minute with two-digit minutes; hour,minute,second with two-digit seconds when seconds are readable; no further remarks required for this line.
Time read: 1,55
